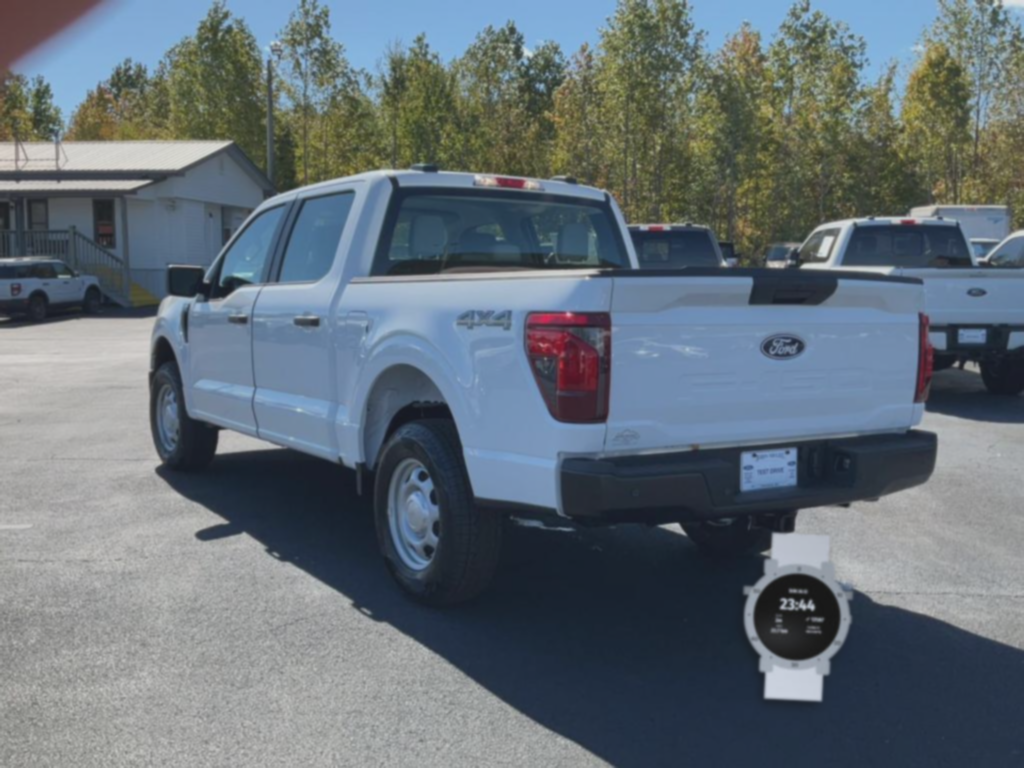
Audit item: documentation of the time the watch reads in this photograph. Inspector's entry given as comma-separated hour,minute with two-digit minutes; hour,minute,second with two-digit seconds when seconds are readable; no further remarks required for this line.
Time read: 23,44
